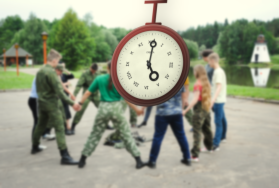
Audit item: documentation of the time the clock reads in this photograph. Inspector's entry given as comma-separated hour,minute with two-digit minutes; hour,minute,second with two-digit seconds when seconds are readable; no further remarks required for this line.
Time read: 5,01
